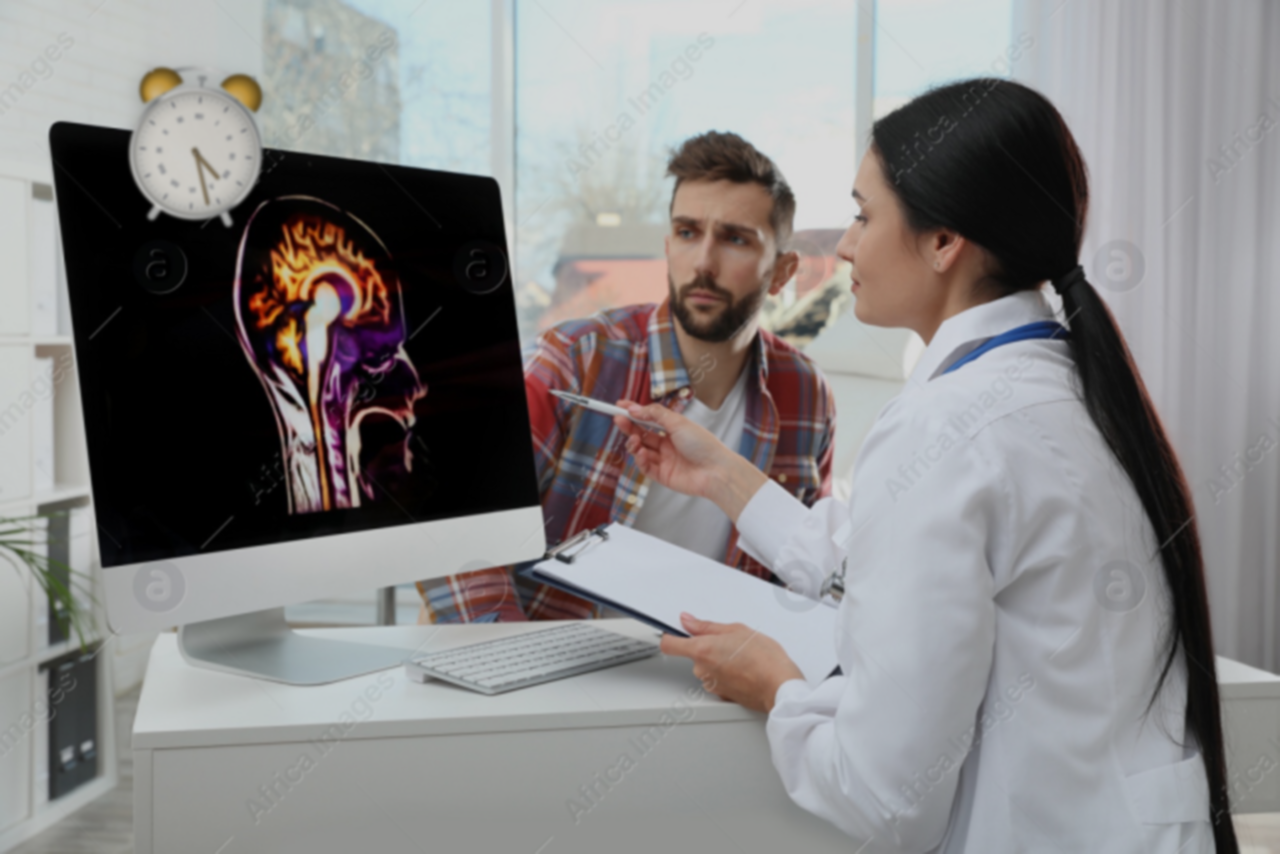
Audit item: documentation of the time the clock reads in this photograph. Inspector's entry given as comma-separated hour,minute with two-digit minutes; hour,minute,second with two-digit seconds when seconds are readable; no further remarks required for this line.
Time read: 4,27
